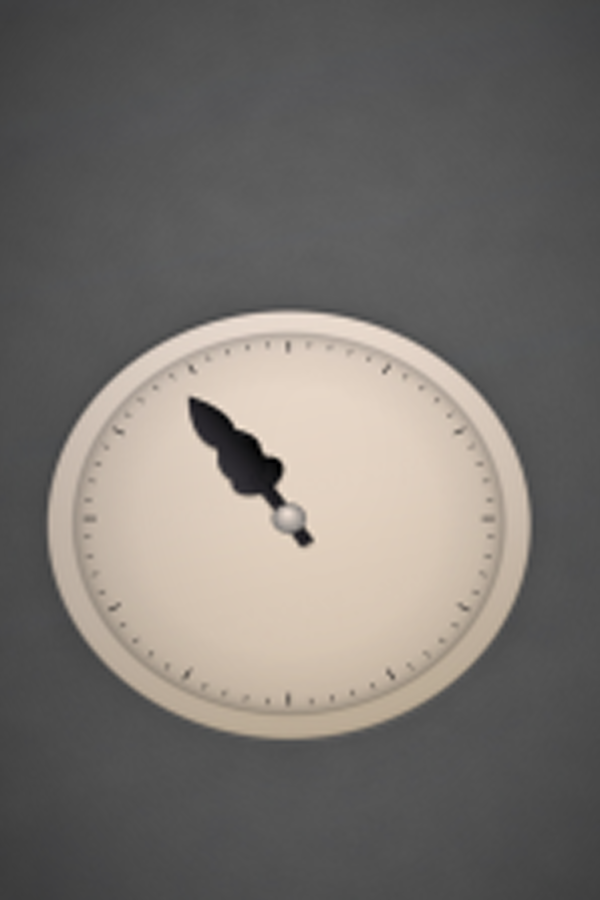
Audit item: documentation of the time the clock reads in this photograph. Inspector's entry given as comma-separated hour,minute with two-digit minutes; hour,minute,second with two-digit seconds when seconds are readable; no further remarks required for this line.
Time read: 10,54
